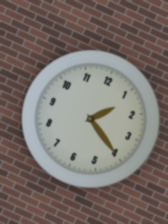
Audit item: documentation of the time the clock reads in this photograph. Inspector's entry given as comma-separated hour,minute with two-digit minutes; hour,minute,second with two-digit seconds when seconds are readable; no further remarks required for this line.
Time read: 1,20
